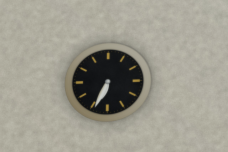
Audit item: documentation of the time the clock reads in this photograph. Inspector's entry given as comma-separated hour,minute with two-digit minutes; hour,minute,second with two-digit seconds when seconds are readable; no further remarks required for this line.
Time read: 6,34
